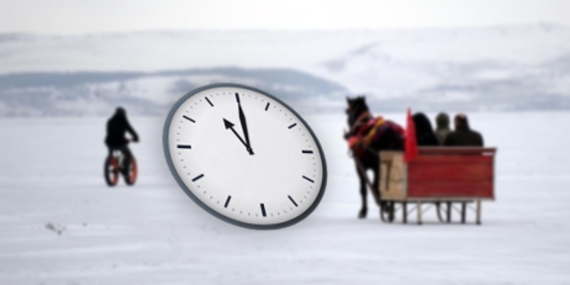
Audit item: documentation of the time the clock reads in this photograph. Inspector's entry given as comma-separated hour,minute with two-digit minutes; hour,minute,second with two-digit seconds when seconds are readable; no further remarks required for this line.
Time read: 11,00
